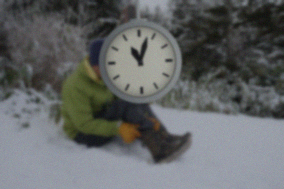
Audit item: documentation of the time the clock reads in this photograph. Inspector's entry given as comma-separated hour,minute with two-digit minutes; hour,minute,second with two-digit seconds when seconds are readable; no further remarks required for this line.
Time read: 11,03
